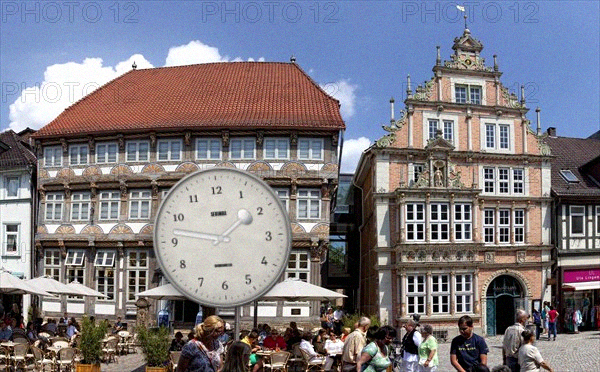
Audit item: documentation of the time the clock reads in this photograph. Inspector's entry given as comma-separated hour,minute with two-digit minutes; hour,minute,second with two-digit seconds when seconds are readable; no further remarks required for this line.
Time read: 1,47
